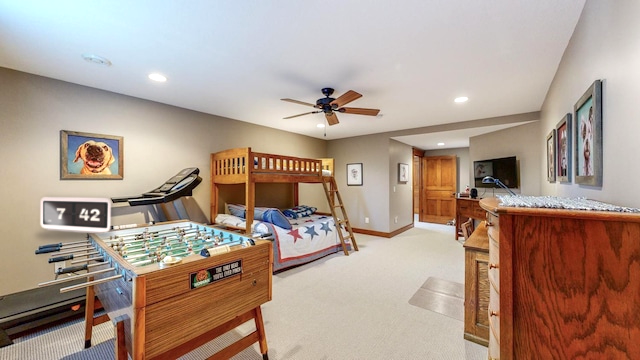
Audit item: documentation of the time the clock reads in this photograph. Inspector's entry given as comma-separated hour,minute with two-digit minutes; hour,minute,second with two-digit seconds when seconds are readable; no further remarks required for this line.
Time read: 7,42
